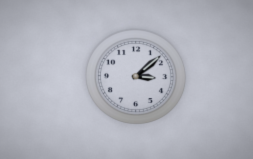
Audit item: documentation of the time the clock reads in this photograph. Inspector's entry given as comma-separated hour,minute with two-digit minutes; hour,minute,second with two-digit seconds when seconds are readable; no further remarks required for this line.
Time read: 3,08
